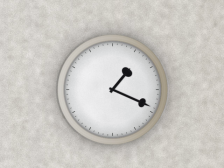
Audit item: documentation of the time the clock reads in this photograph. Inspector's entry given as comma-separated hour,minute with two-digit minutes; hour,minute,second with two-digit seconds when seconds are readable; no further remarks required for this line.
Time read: 1,19
